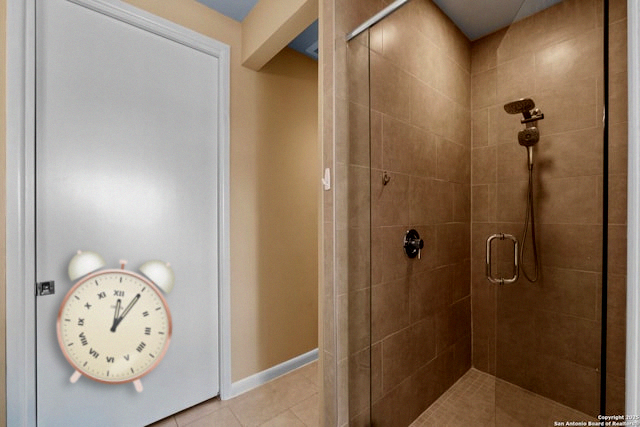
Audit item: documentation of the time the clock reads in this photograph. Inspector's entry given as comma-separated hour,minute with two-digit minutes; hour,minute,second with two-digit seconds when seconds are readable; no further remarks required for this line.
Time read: 12,05
